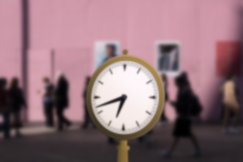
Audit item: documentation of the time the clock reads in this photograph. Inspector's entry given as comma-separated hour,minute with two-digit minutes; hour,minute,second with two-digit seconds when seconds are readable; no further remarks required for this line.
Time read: 6,42
